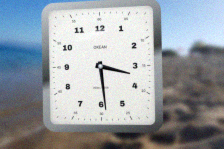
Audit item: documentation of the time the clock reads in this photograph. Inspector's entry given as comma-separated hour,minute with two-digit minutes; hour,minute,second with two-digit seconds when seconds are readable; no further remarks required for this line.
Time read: 3,29
